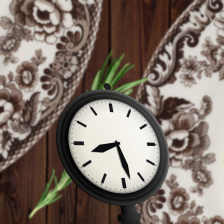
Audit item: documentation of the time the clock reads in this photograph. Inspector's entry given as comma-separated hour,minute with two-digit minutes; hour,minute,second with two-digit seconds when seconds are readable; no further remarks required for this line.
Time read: 8,28
